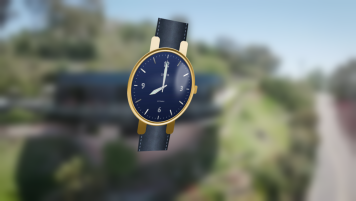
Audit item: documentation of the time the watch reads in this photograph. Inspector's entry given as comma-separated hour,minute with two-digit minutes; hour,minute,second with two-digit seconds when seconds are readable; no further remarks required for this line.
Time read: 8,00
